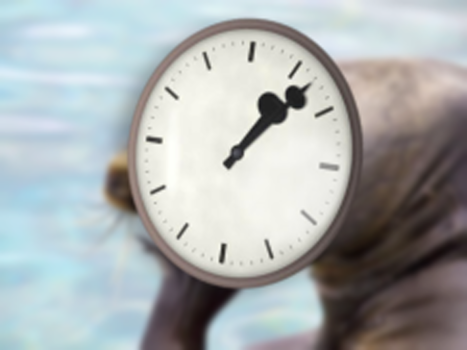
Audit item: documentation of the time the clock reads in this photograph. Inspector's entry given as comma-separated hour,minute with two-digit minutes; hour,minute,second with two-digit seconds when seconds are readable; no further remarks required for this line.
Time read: 1,07
